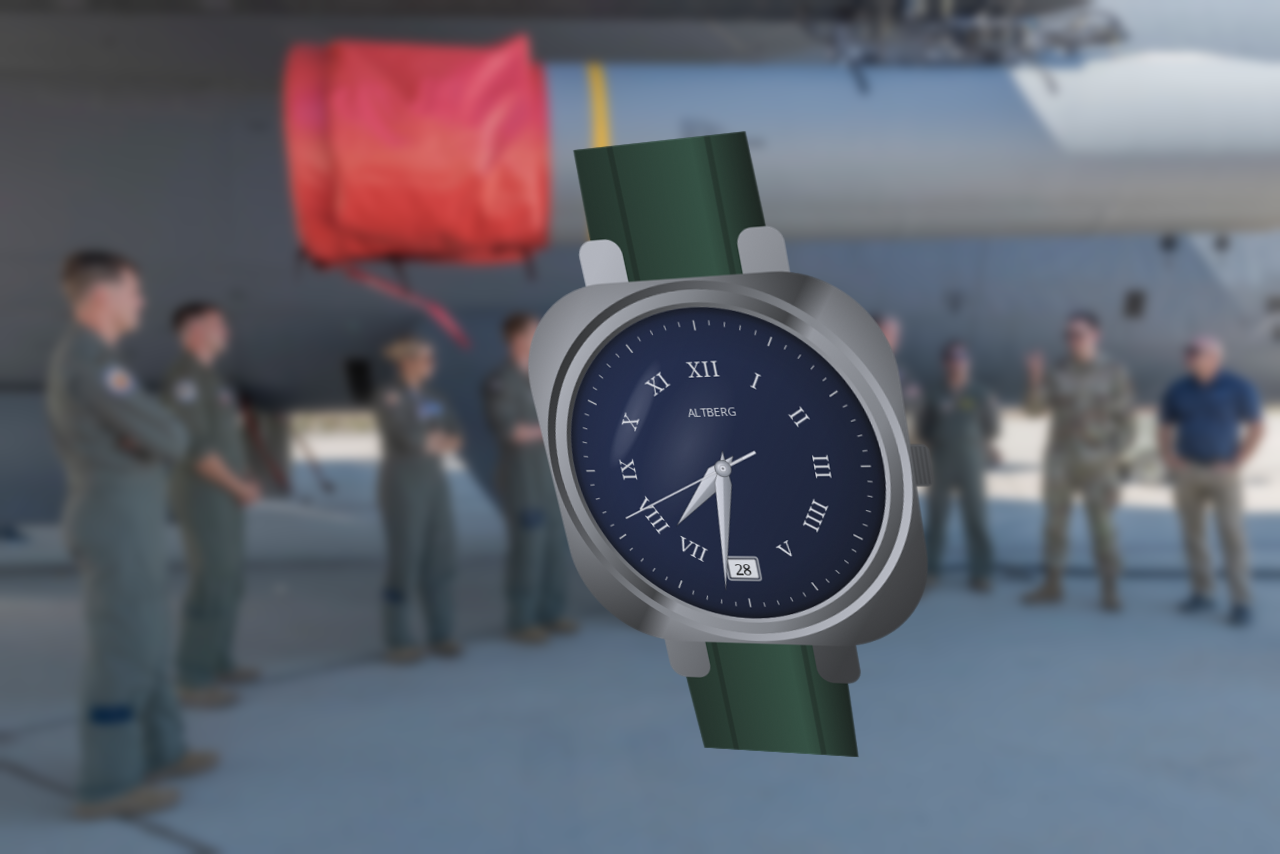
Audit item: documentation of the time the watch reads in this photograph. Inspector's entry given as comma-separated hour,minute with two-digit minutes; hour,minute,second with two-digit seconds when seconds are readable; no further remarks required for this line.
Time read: 7,31,41
